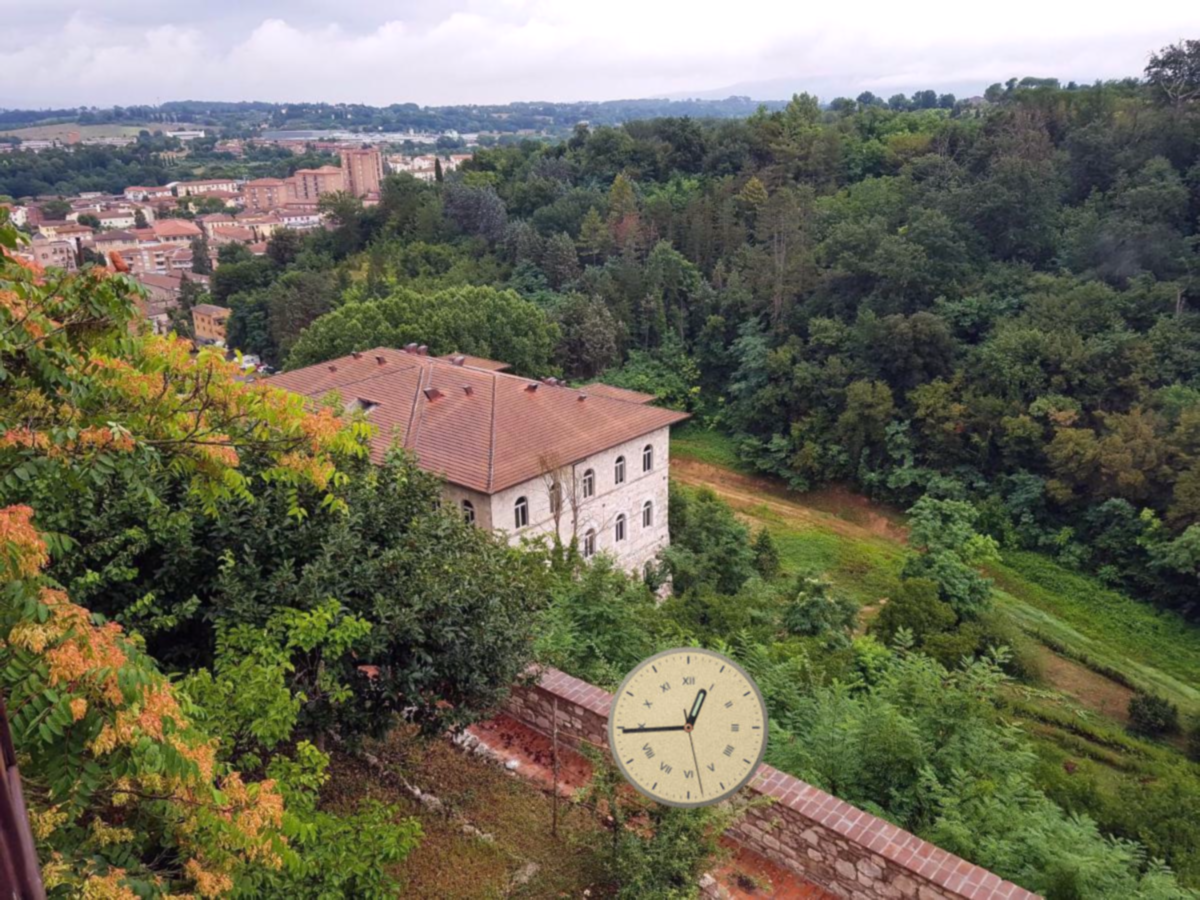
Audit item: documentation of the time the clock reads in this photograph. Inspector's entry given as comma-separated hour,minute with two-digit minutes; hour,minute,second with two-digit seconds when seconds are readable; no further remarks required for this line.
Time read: 12,44,28
